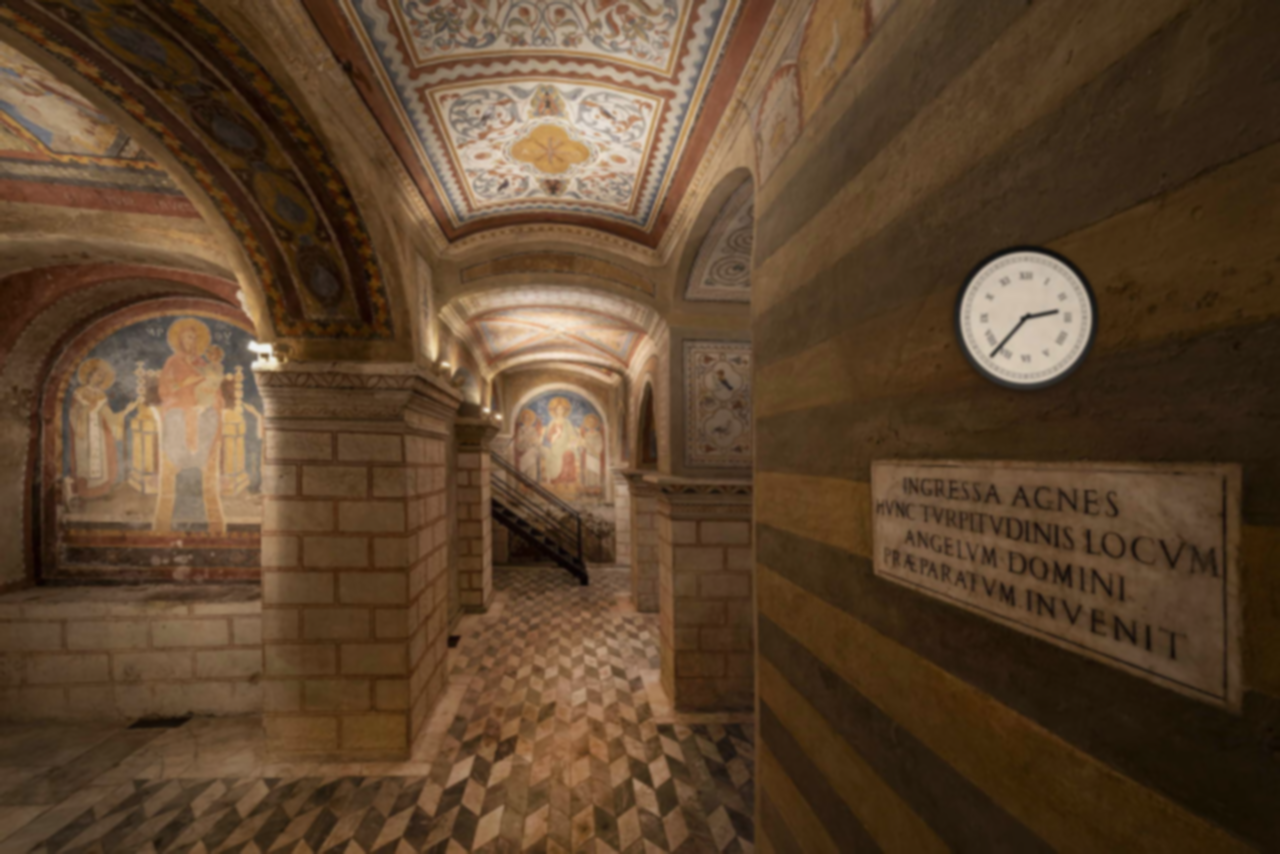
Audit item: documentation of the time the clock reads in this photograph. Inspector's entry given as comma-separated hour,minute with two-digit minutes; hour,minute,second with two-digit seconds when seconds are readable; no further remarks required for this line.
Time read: 2,37
